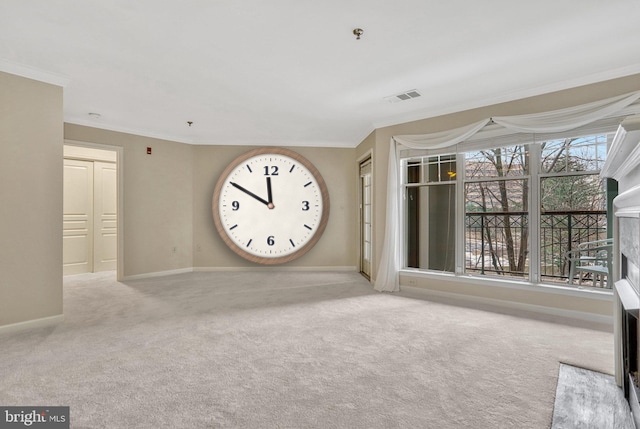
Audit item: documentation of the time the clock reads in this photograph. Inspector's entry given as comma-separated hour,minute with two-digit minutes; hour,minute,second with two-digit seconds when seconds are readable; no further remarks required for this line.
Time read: 11,50
